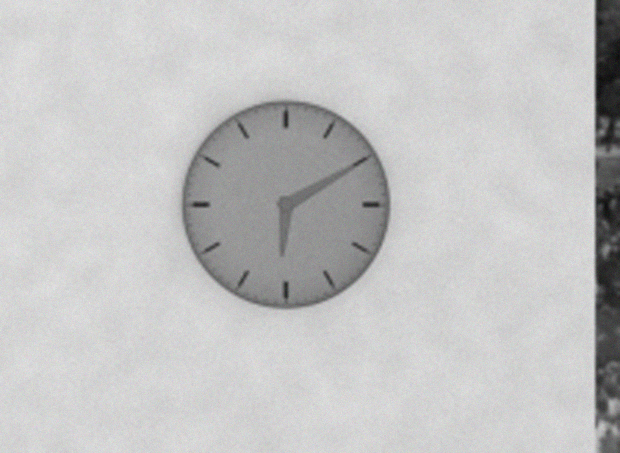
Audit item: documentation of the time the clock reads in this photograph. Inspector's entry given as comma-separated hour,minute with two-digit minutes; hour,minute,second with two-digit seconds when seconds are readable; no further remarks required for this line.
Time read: 6,10
